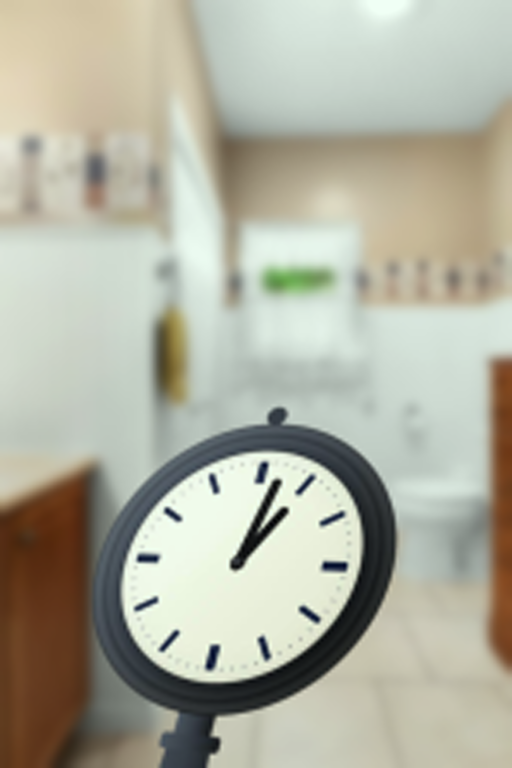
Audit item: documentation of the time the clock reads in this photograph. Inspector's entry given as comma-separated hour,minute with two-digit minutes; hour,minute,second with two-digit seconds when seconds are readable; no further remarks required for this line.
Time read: 1,02
